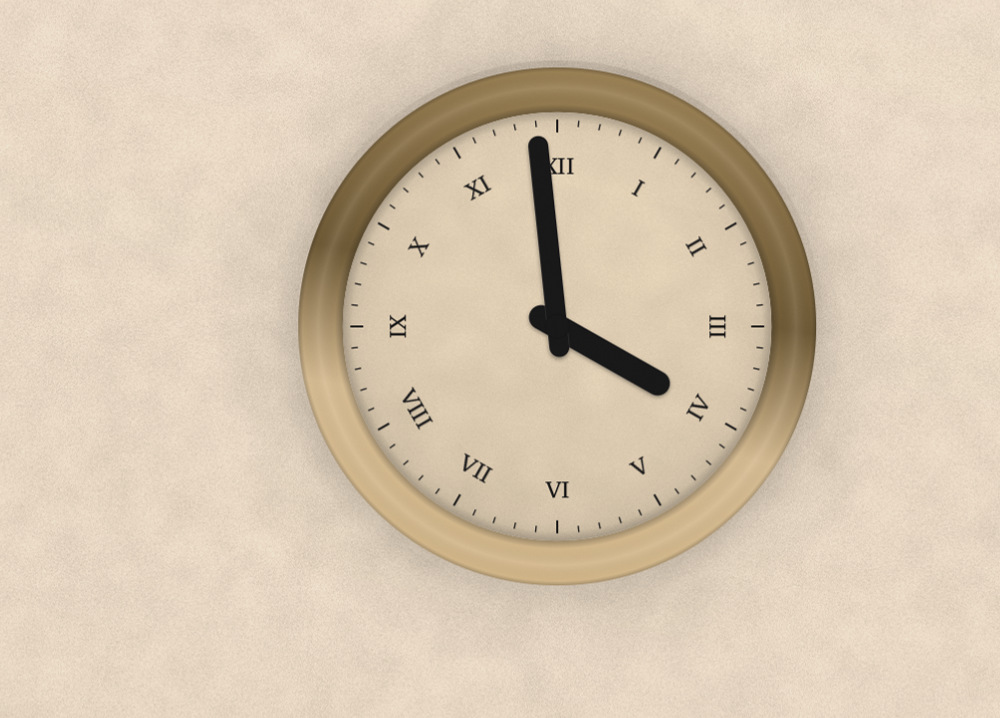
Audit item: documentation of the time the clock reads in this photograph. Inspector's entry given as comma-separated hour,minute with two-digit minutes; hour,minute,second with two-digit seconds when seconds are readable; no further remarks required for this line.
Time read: 3,59
